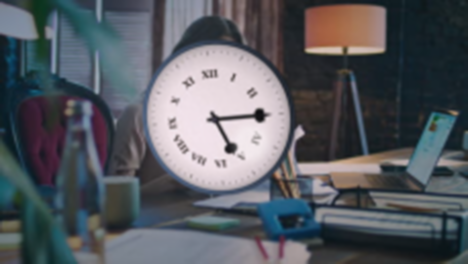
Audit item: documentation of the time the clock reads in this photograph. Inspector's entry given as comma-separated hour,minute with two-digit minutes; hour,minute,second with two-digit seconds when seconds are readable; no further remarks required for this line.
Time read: 5,15
